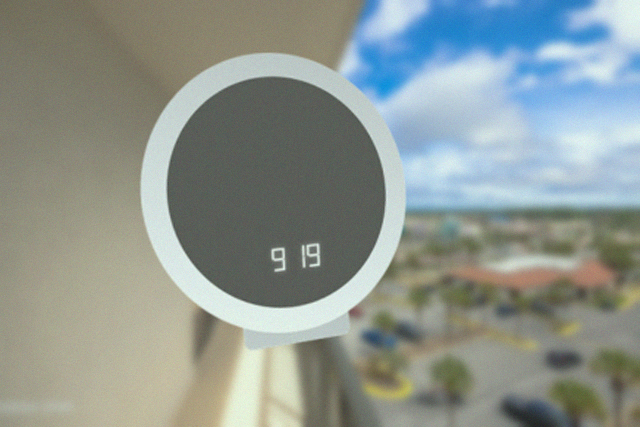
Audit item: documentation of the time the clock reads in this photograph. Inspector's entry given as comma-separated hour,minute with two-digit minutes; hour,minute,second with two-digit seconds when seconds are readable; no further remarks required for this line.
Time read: 9,19
